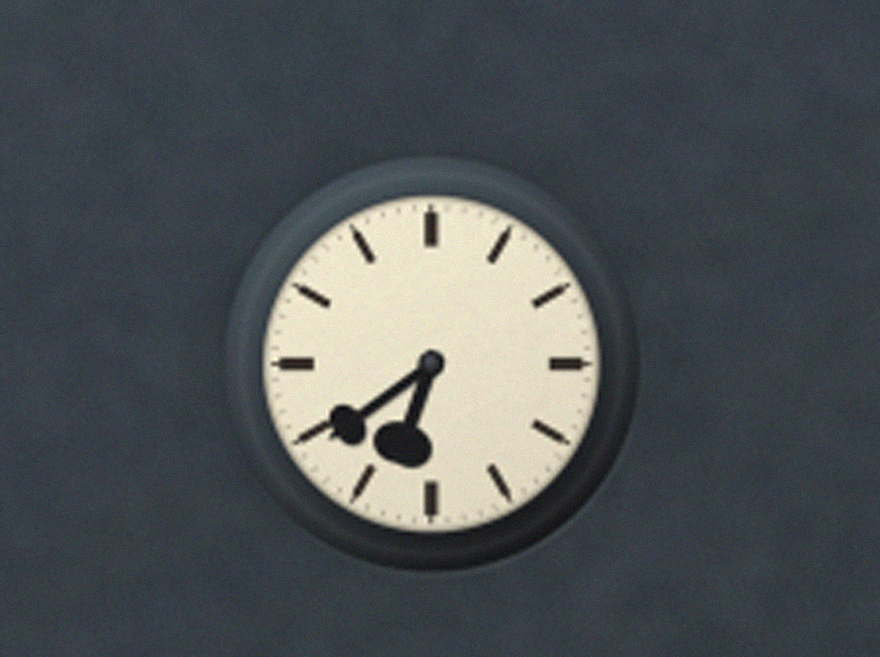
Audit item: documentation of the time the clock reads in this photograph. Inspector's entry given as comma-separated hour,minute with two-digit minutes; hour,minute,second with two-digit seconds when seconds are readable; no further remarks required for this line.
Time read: 6,39
